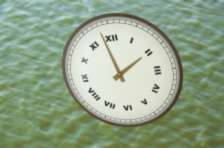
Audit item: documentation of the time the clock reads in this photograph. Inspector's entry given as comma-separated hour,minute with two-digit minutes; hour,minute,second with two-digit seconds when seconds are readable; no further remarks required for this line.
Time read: 1,58
